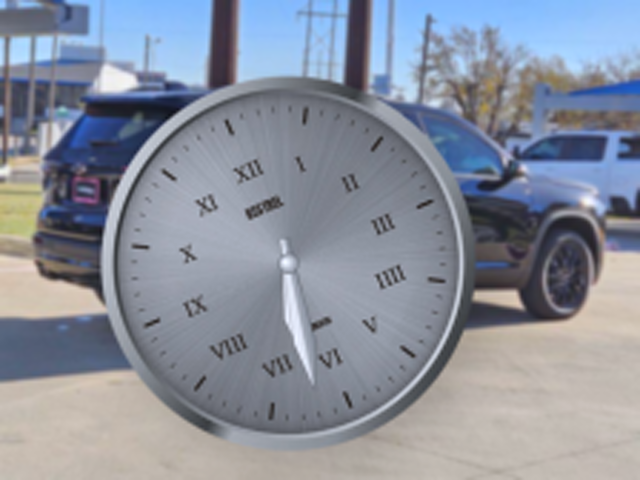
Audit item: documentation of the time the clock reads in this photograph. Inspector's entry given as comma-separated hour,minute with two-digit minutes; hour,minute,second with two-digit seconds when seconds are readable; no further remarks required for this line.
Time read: 6,32
